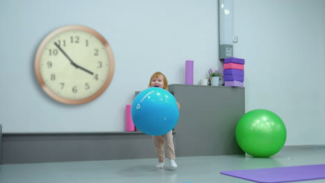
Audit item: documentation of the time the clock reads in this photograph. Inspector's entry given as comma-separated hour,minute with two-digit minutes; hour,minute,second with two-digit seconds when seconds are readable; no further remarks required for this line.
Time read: 3,53
